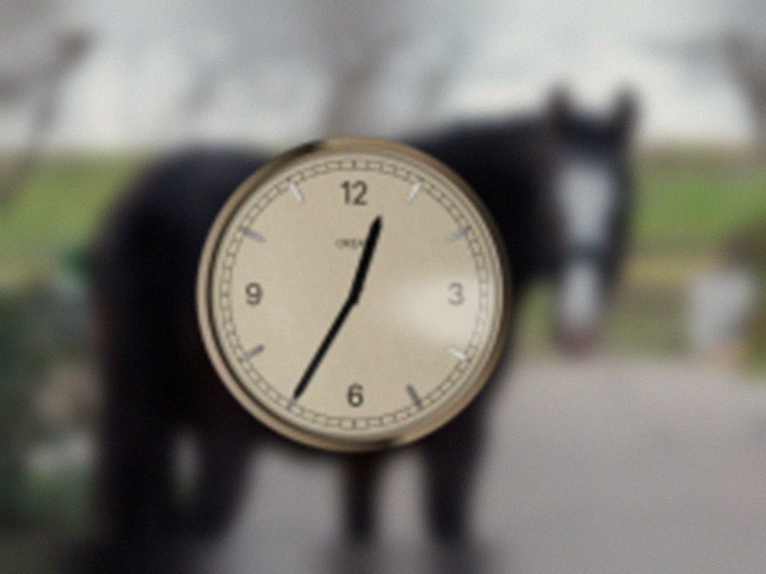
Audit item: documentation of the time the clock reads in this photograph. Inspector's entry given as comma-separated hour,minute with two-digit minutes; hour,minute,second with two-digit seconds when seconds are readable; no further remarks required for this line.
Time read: 12,35
